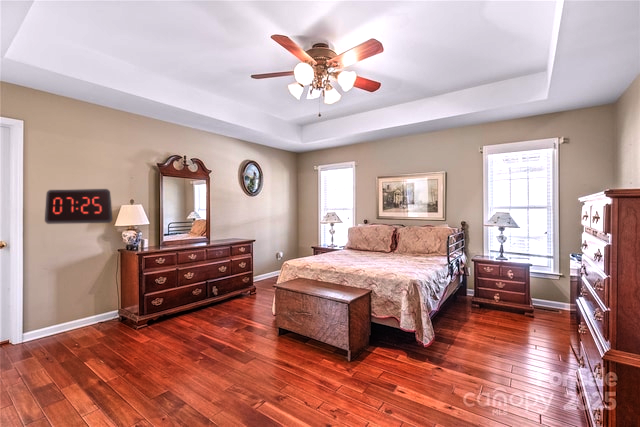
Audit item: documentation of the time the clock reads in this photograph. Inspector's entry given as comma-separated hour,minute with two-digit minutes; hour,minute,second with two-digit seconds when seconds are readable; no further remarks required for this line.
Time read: 7,25
